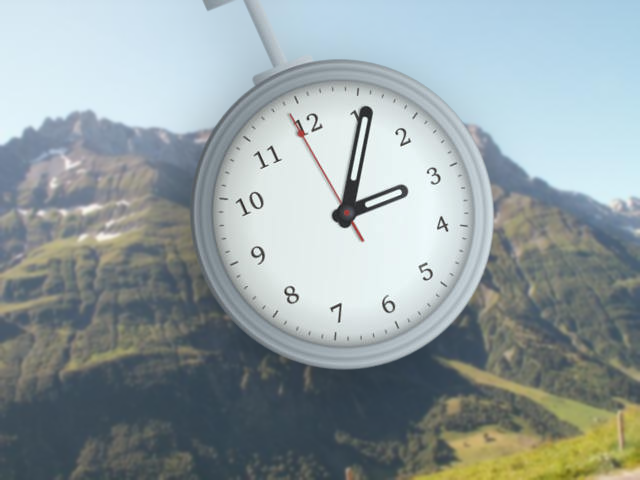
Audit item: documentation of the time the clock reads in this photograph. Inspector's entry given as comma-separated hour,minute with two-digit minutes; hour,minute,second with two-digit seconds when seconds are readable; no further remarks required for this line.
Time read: 3,05,59
